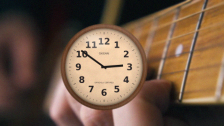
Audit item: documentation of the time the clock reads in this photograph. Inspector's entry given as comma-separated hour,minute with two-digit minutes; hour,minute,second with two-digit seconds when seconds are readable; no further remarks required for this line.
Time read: 2,51
